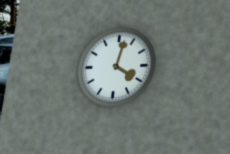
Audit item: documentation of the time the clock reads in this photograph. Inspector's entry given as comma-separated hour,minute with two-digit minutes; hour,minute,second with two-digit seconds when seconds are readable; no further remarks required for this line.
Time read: 4,02
